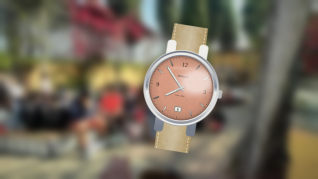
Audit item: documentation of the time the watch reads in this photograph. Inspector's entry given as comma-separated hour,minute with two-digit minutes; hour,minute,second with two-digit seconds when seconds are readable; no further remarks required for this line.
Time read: 7,53
